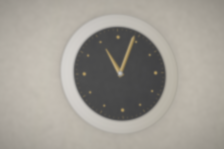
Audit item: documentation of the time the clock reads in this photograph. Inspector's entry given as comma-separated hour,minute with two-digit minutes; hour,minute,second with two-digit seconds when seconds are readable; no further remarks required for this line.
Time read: 11,04
